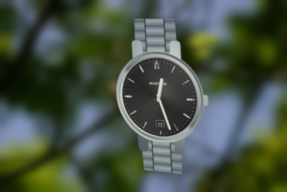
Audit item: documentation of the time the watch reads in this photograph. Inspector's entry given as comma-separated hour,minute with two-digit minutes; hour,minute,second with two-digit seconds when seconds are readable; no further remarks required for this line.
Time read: 12,27
